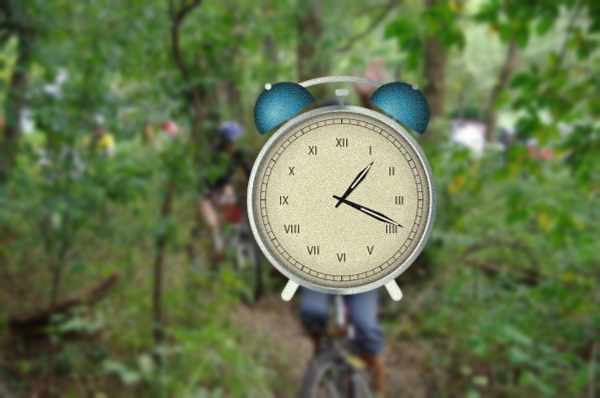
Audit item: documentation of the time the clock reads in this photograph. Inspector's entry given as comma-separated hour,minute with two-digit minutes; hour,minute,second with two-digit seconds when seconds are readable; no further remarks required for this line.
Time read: 1,19
